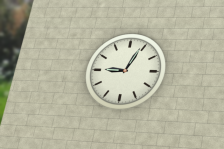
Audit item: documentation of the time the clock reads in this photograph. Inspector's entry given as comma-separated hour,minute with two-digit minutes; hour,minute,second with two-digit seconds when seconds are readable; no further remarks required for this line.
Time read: 9,04
